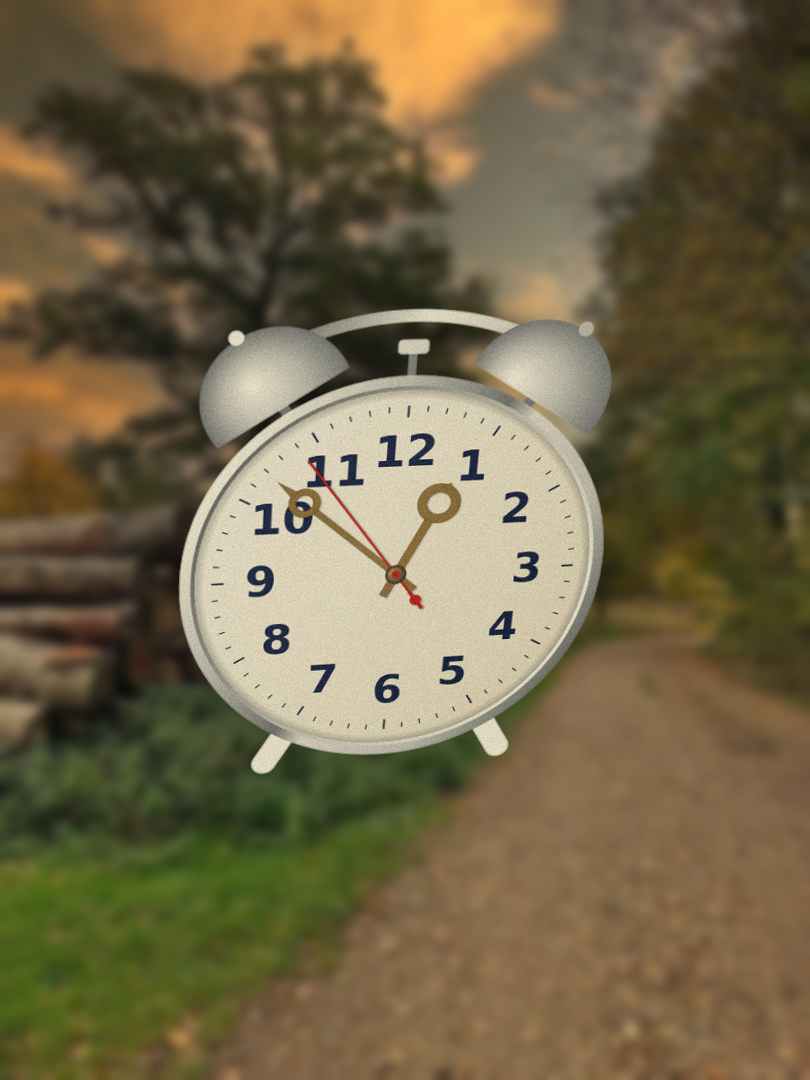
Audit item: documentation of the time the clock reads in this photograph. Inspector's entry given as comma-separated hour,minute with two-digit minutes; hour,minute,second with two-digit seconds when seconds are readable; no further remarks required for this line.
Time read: 12,51,54
